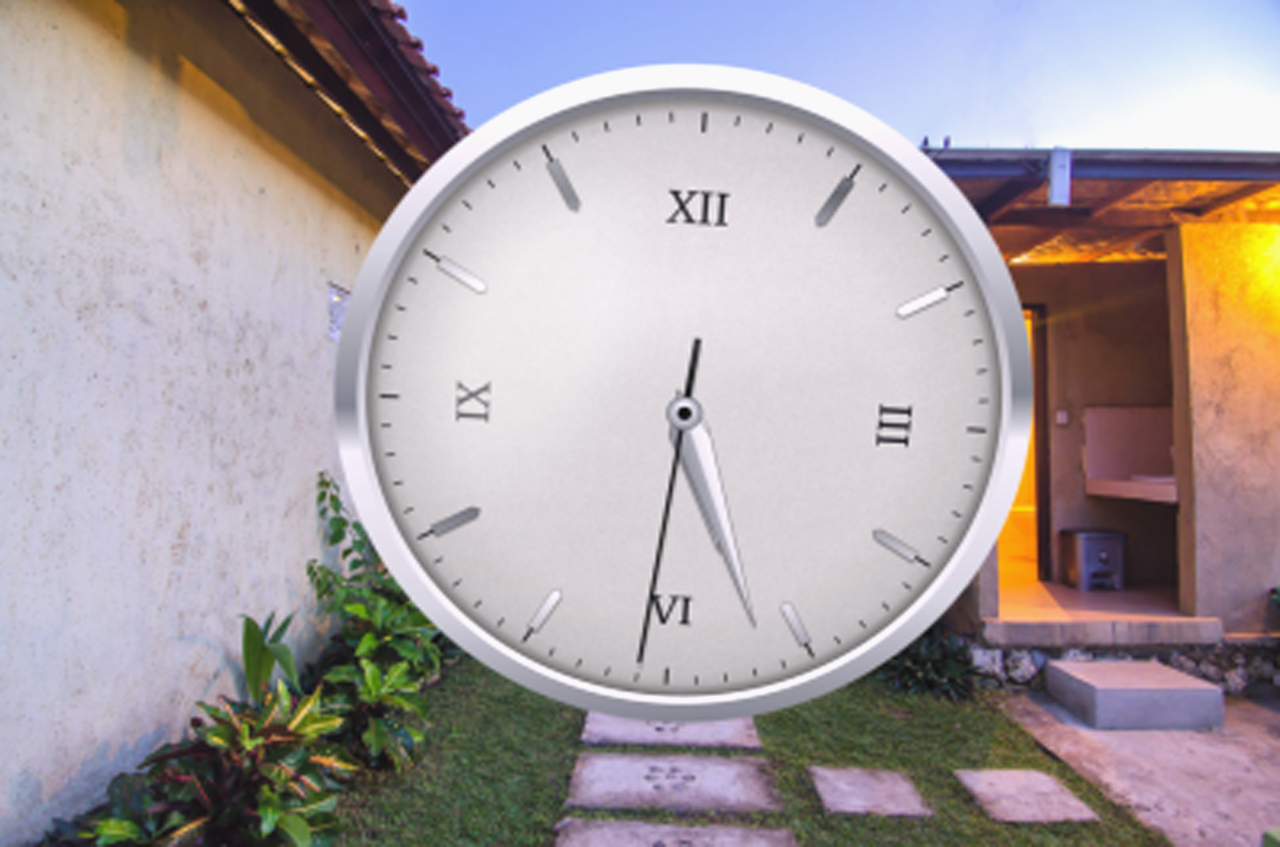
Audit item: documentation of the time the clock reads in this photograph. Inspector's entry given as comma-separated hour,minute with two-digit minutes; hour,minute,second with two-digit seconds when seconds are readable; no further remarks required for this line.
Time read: 5,26,31
